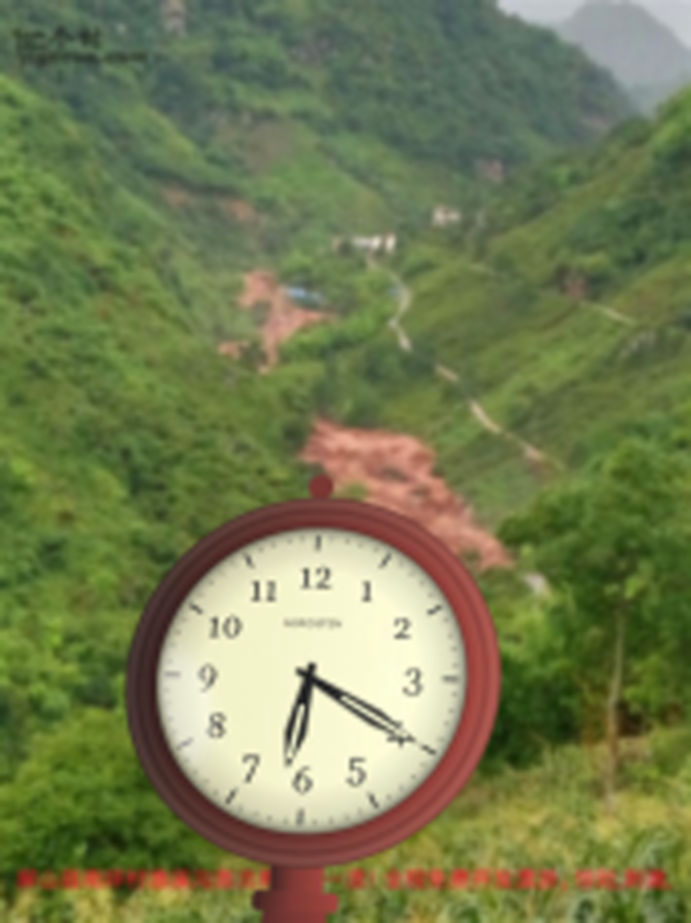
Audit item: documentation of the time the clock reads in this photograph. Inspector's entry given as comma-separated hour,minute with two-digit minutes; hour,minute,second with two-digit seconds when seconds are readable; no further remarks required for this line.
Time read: 6,20
